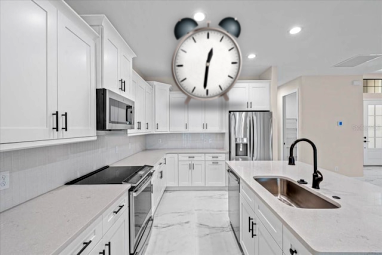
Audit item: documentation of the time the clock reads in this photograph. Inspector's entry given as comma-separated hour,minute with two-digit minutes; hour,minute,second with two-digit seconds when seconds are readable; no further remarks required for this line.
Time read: 12,31
